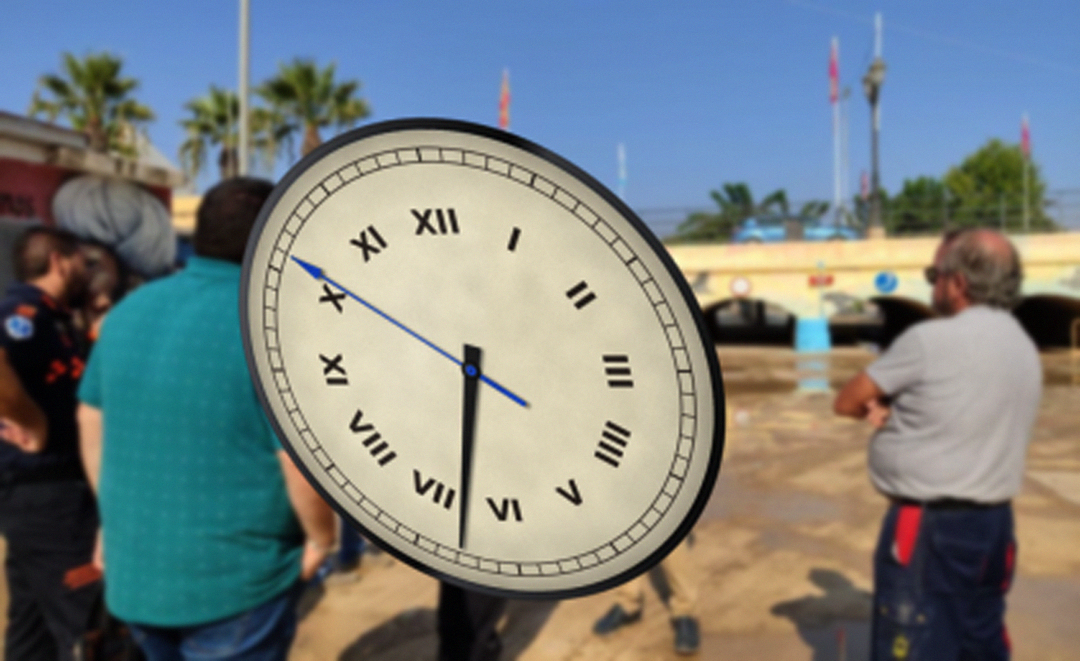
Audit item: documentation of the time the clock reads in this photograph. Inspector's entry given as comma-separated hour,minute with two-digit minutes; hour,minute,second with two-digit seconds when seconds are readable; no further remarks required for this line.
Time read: 6,32,51
